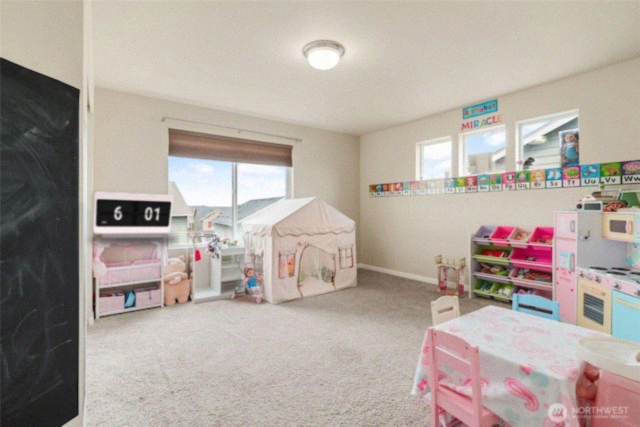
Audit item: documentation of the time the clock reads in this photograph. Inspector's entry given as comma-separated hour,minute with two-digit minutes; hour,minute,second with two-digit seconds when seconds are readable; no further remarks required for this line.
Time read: 6,01
